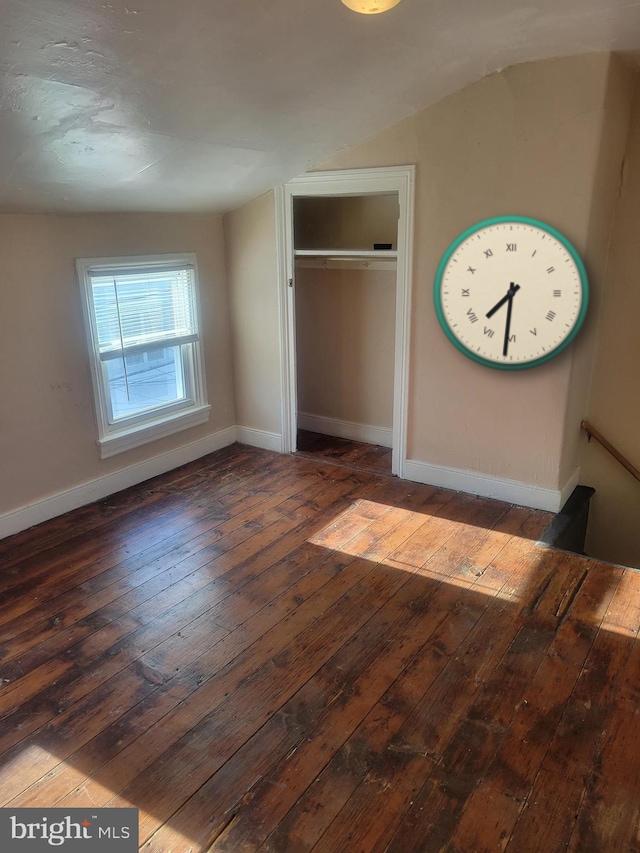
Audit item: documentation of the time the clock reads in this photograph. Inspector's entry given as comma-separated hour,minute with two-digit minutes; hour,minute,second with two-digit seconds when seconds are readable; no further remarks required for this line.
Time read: 7,31
